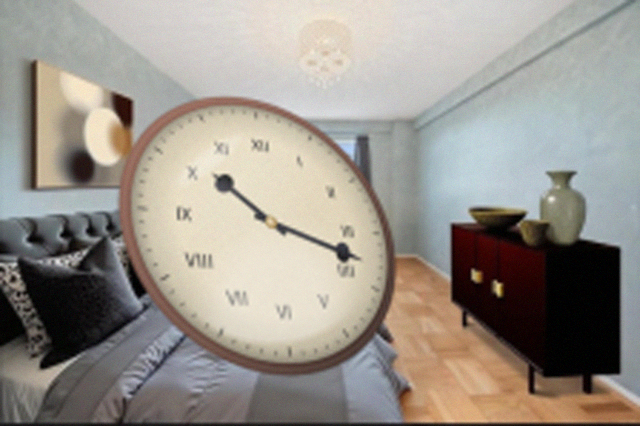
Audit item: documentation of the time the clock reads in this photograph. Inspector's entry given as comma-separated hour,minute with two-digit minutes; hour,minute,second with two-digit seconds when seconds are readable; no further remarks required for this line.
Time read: 10,18
